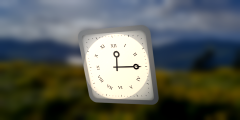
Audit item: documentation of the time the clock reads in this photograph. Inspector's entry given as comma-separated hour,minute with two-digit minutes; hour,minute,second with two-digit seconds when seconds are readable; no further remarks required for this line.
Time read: 12,15
